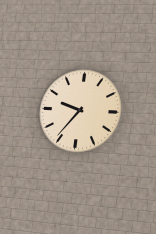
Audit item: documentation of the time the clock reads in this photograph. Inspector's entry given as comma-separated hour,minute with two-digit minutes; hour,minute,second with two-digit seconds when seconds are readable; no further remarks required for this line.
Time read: 9,36
